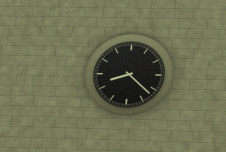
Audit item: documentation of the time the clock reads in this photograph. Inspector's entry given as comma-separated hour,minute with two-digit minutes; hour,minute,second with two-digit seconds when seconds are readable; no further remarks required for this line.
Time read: 8,22
